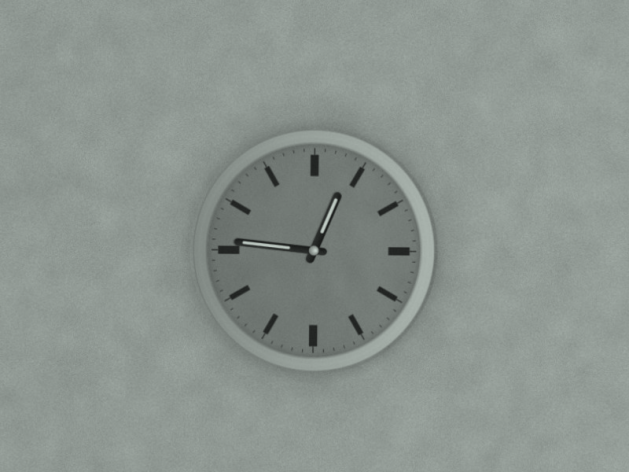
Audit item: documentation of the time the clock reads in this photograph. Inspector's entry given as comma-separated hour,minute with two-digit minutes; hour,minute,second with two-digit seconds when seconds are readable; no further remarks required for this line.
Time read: 12,46
